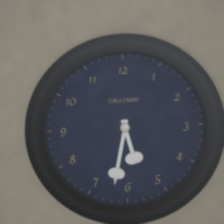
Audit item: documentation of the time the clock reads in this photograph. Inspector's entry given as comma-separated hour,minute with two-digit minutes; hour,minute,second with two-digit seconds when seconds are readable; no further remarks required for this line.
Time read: 5,32
